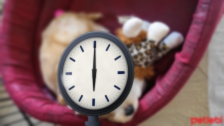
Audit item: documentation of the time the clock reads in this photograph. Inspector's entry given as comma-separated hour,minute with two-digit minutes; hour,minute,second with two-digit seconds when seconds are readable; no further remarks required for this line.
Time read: 6,00
